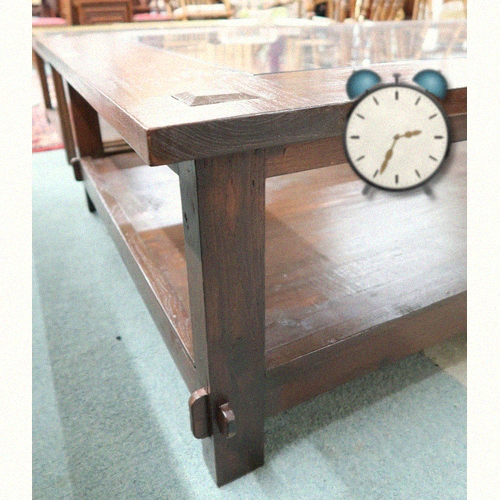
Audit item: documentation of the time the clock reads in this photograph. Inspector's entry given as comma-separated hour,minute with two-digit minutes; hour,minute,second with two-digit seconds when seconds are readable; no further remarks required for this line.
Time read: 2,34
